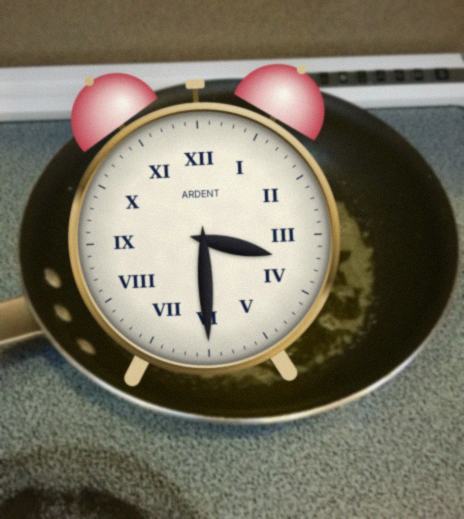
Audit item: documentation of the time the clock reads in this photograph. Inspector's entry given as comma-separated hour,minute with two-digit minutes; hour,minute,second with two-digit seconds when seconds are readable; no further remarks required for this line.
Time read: 3,30
